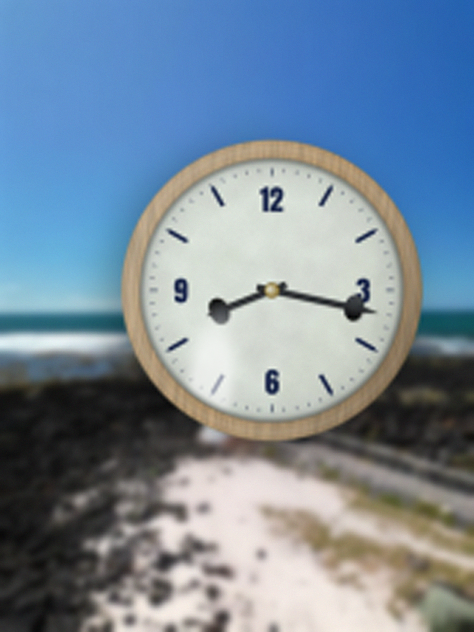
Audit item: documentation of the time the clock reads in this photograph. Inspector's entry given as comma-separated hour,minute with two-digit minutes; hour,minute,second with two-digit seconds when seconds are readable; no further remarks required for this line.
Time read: 8,17
